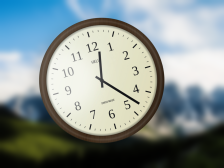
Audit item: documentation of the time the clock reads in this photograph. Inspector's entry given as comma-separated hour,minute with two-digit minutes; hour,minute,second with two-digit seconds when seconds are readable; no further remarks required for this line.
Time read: 12,23
